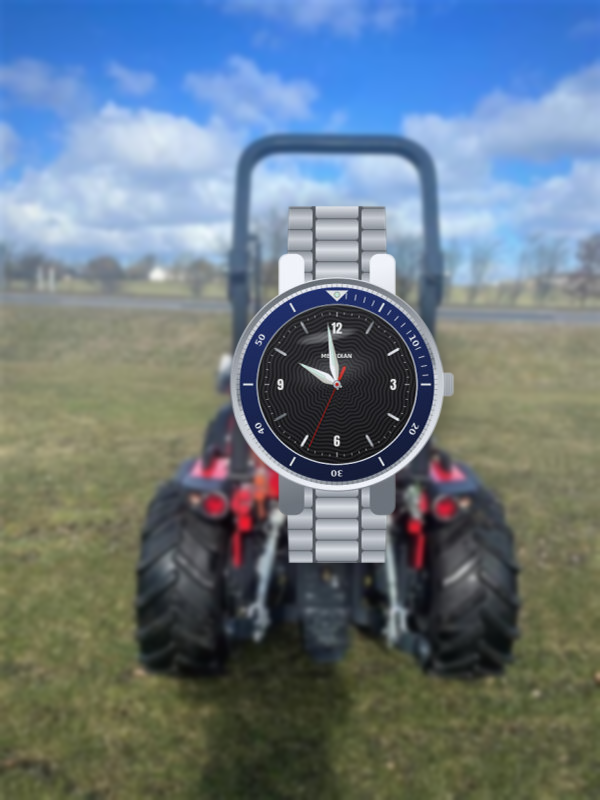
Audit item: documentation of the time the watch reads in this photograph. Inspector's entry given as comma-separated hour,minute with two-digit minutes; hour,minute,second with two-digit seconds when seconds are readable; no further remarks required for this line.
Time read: 9,58,34
